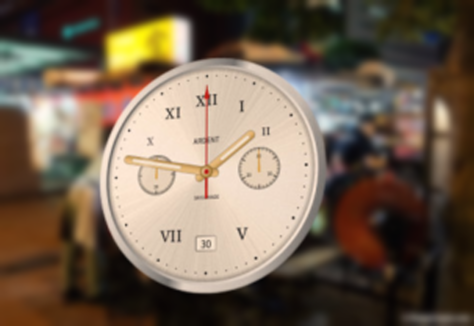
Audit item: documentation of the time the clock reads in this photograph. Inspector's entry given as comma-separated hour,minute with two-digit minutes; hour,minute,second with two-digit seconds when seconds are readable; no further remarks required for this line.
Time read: 1,47
